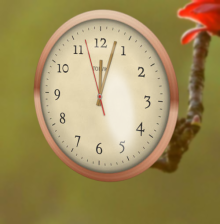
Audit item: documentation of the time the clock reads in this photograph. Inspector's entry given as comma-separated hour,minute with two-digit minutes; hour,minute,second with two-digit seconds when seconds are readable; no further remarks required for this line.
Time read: 12,02,57
